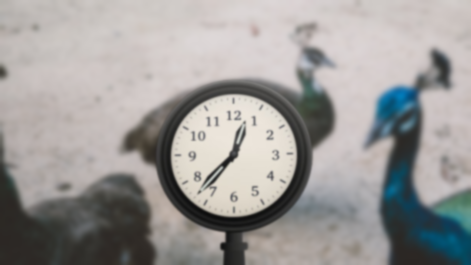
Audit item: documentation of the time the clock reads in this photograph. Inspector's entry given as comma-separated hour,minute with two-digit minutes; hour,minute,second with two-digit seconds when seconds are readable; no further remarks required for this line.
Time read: 12,37
